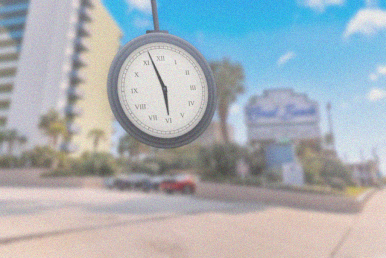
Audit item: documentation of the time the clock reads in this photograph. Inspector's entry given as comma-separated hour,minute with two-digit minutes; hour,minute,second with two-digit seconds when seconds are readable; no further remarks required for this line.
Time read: 5,57
